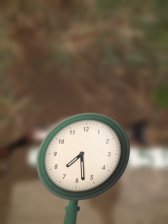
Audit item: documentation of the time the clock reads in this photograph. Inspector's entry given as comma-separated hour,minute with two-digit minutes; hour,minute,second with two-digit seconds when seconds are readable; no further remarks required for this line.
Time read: 7,28
